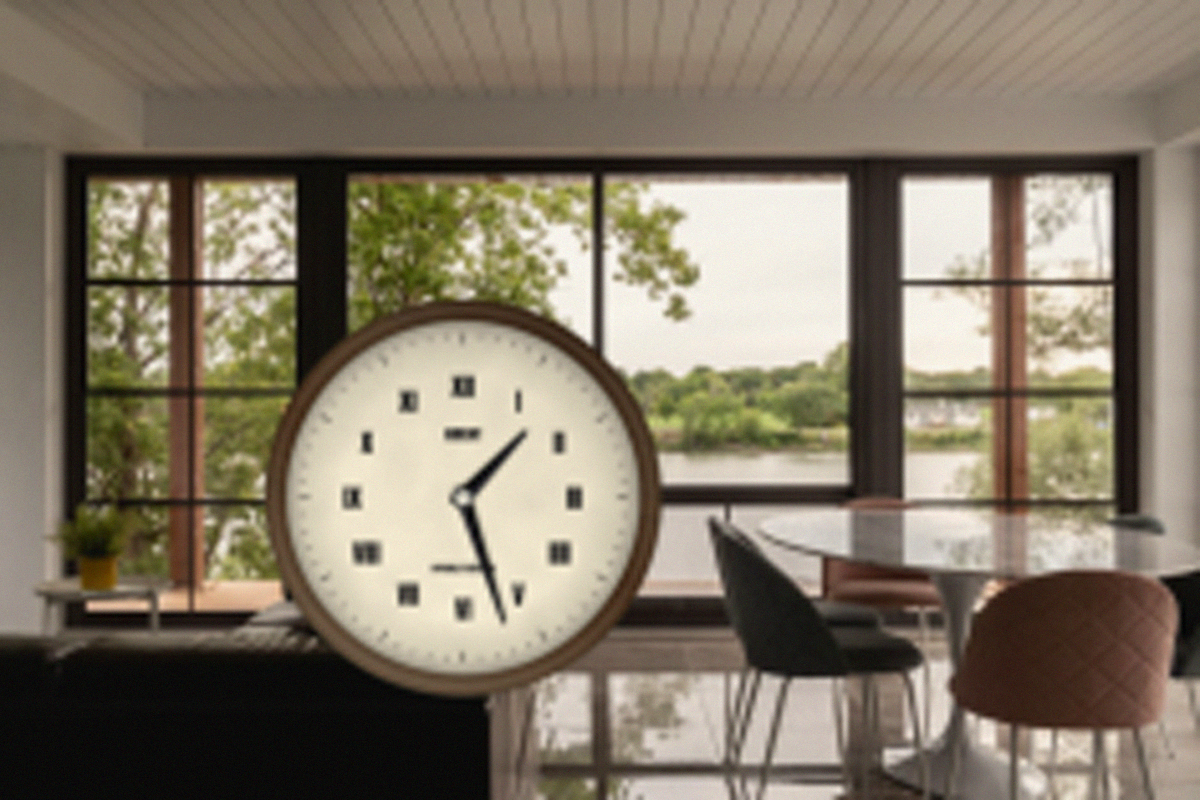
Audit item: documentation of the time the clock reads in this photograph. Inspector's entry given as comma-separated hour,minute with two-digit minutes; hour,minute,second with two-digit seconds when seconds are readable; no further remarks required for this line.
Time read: 1,27
